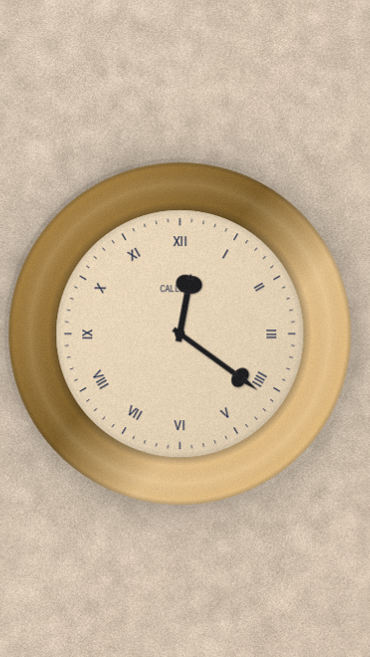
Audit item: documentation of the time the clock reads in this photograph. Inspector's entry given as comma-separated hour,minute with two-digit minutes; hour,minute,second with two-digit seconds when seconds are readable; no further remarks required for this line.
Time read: 12,21
